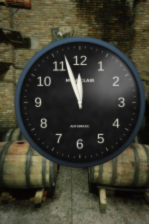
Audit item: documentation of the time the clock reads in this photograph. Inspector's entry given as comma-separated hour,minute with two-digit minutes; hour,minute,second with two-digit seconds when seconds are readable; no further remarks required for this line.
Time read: 11,57
